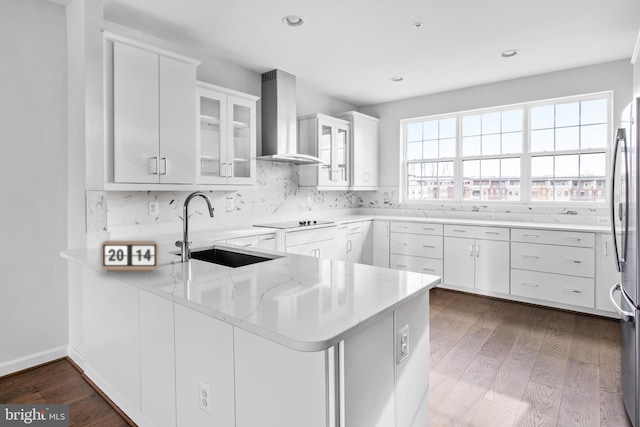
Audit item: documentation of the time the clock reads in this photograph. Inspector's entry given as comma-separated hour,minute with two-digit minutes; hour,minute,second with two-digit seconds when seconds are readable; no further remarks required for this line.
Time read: 20,14
